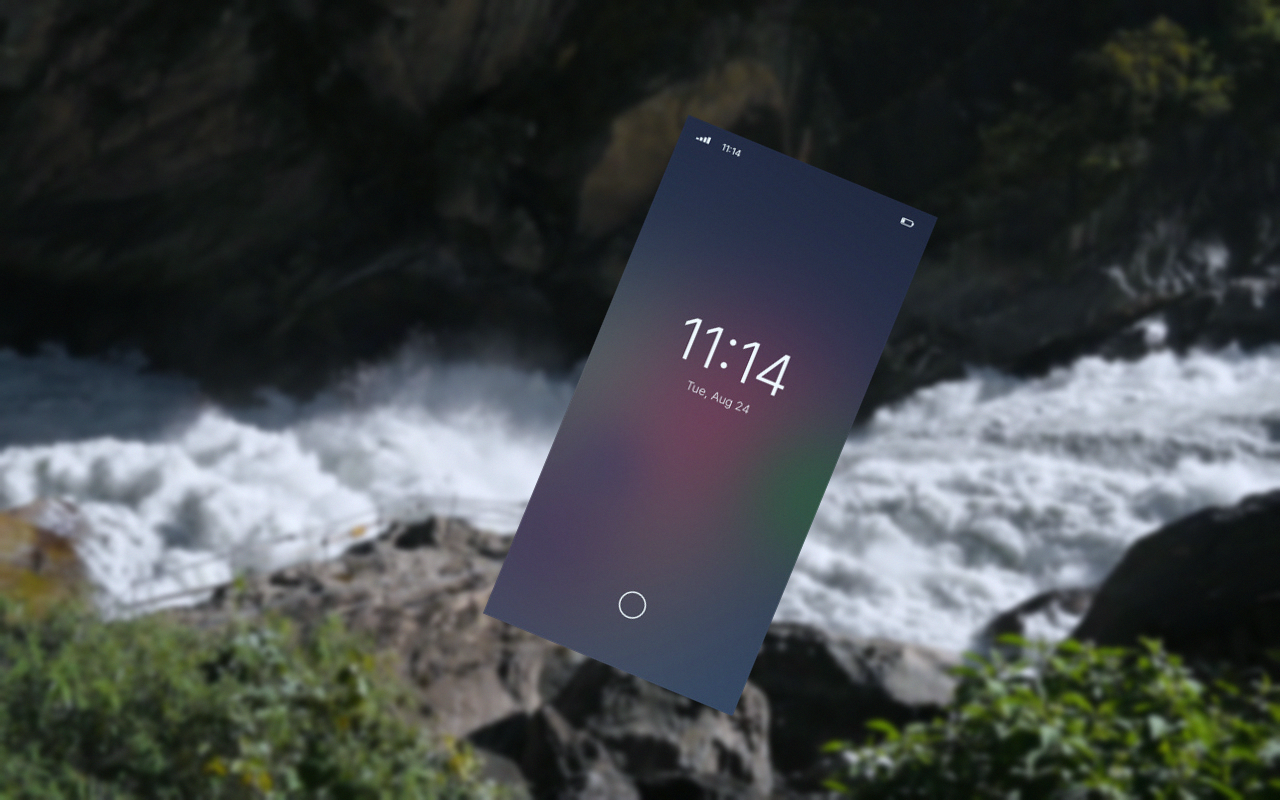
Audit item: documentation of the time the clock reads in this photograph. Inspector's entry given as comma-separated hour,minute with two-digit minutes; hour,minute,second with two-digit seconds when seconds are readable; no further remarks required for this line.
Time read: 11,14
